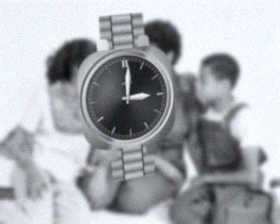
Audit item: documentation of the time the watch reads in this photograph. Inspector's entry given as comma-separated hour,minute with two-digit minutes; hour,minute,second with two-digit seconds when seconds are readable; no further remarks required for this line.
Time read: 3,01
